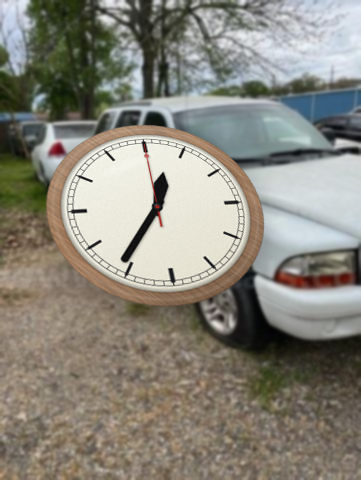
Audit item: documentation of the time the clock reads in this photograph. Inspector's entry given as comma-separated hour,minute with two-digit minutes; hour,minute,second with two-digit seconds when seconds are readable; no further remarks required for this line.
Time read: 12,36,00
